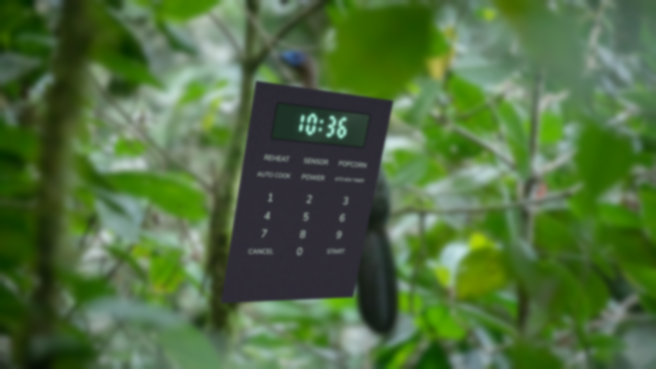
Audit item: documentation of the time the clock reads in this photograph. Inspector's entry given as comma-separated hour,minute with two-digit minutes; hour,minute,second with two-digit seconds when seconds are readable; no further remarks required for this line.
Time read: 10,36
